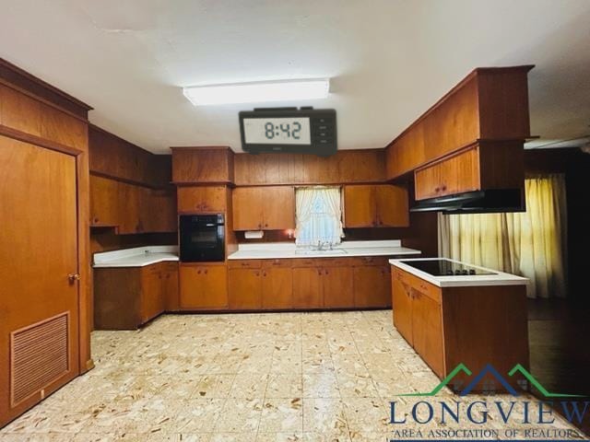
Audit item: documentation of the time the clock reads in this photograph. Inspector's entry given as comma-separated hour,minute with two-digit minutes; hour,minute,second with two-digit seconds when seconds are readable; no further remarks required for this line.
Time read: 8,42
